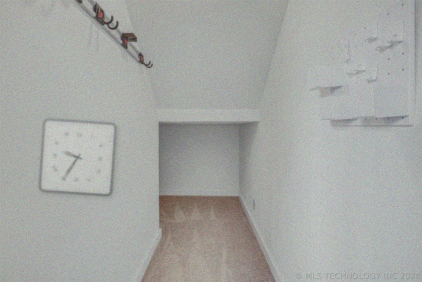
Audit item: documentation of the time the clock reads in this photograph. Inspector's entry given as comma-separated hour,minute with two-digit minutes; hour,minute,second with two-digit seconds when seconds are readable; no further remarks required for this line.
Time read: 9,35
